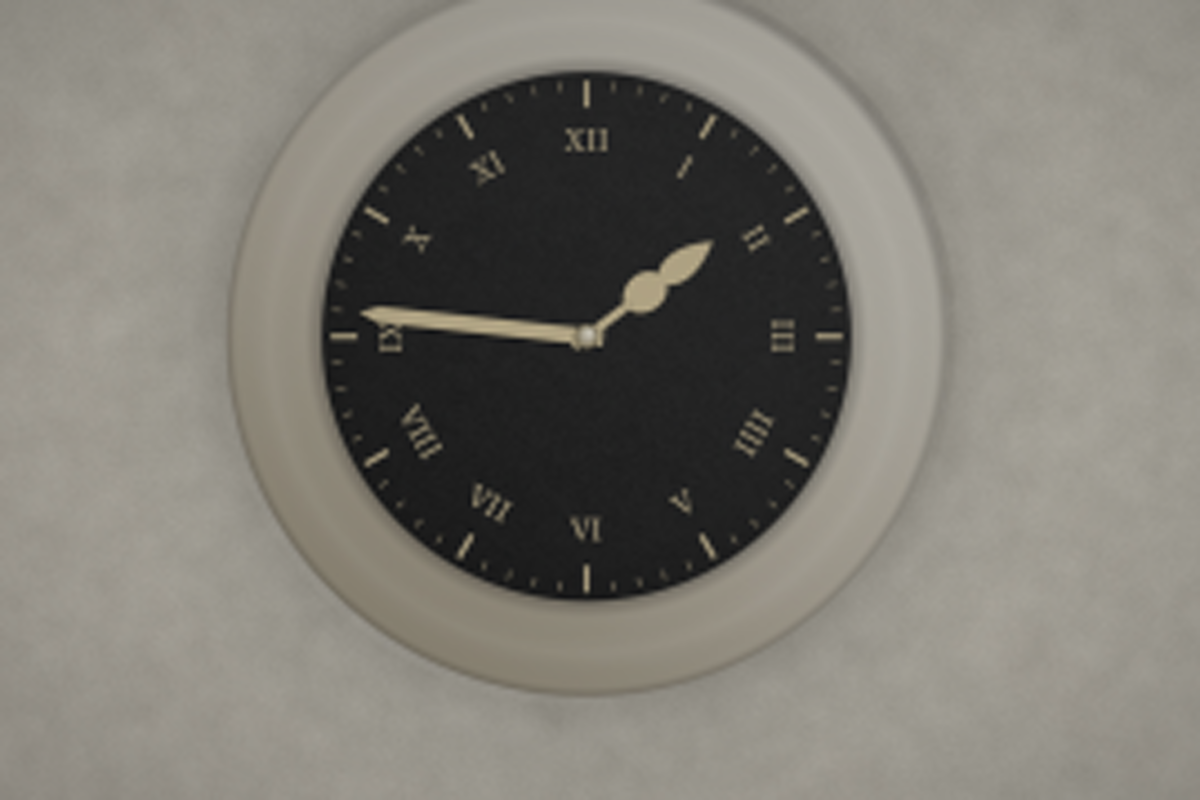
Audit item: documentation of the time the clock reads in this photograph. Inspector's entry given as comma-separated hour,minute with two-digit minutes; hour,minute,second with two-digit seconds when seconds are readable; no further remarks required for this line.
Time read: 1,46
